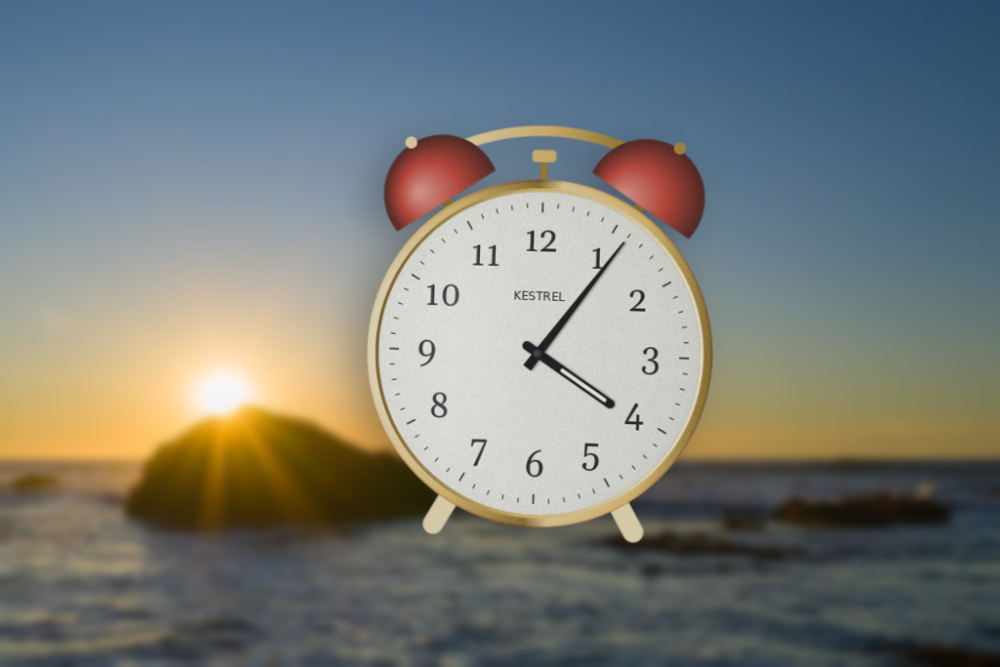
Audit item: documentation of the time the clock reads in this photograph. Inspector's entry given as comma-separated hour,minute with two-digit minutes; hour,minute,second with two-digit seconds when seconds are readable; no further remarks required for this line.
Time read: 4,06
